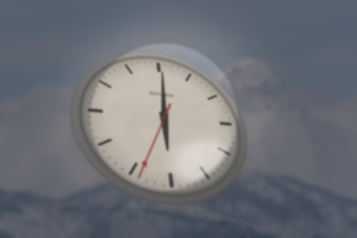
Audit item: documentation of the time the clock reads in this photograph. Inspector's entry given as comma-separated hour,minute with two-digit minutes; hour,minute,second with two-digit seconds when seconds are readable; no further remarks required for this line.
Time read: 6,00,34
